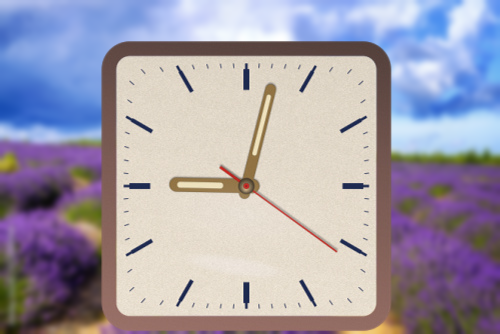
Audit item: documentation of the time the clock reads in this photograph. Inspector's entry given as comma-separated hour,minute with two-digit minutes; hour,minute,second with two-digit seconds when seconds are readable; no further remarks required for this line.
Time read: 9,02,21
